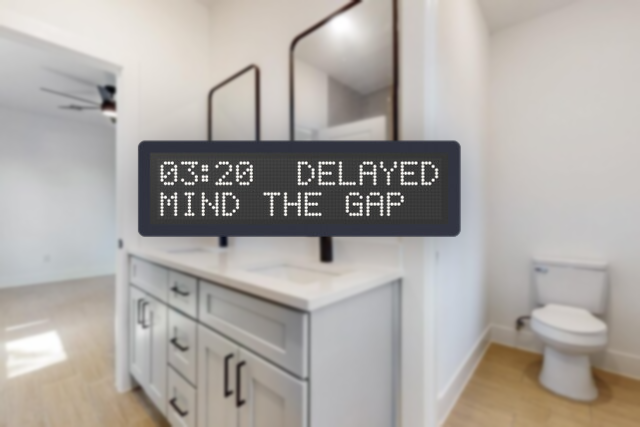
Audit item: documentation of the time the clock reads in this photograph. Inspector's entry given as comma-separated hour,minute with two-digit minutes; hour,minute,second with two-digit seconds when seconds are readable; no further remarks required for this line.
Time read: 3,20
